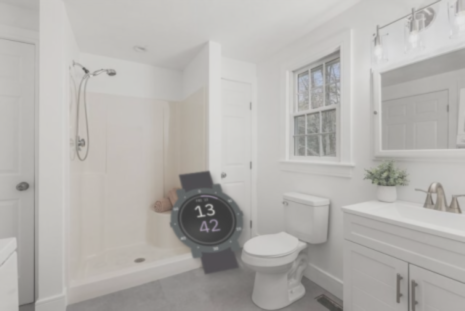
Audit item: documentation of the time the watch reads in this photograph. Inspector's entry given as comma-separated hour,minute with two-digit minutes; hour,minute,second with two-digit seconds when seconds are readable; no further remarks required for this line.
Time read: 13,42
